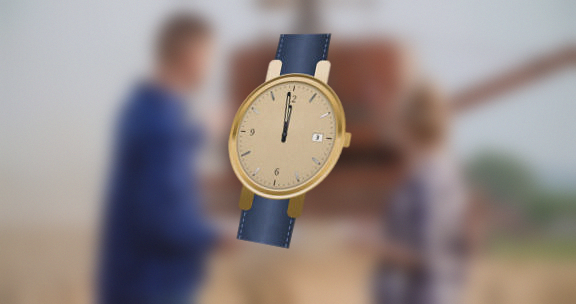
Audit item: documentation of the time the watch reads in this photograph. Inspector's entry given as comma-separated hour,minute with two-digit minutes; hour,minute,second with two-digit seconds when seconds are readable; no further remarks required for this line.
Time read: 11,59
